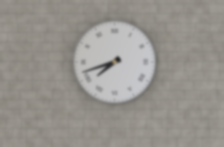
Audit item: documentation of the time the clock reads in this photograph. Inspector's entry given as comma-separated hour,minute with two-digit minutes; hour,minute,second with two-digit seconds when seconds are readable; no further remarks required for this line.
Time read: 7,42
